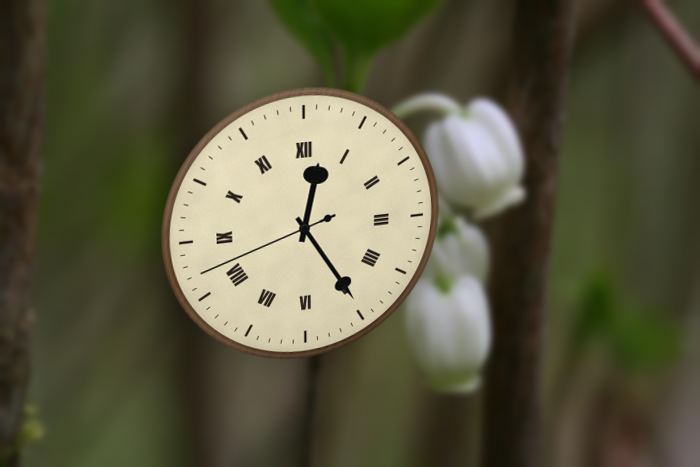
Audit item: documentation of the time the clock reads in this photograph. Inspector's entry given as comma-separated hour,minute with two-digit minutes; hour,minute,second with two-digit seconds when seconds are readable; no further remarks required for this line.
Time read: 12,24,42
